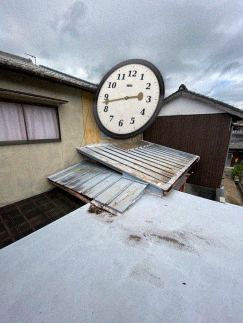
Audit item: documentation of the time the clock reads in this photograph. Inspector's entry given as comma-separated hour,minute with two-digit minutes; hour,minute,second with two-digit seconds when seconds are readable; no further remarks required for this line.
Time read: 2,43
